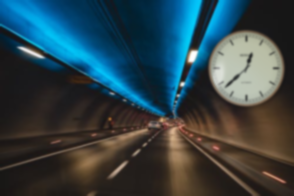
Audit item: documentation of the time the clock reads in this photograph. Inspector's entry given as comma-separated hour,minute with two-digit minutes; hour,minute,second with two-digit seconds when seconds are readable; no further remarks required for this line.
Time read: 12,38
